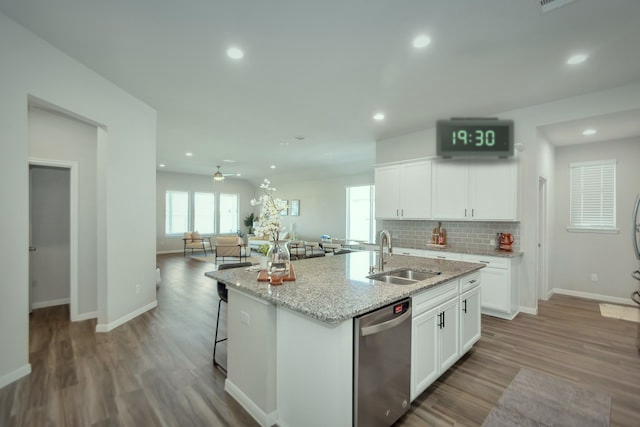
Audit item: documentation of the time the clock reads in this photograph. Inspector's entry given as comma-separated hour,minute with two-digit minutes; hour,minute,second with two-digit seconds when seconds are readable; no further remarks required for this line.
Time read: 19,30
